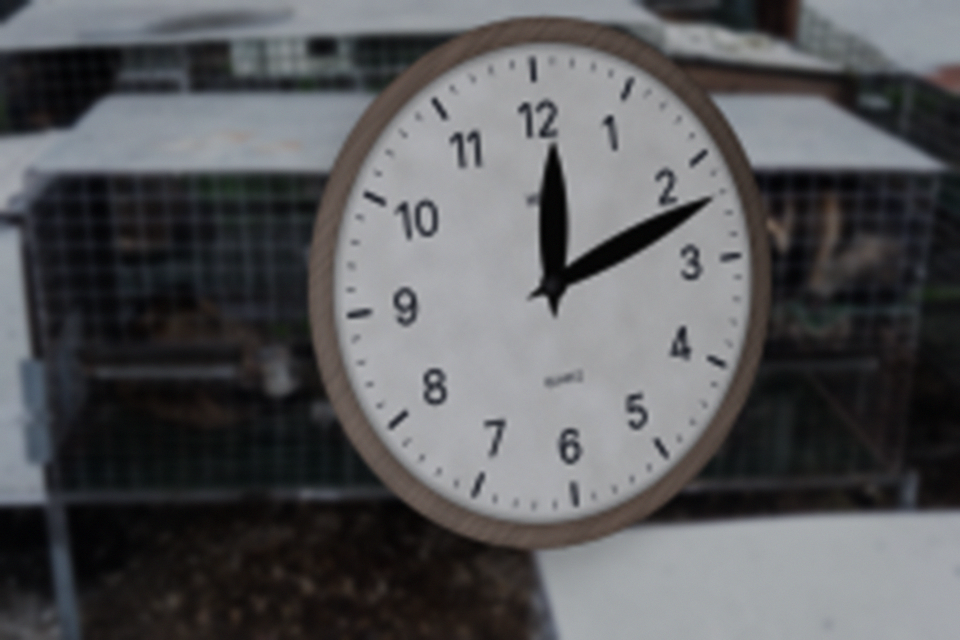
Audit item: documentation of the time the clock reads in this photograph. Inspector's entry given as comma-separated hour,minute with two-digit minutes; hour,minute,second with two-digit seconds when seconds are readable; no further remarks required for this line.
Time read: 12,12
